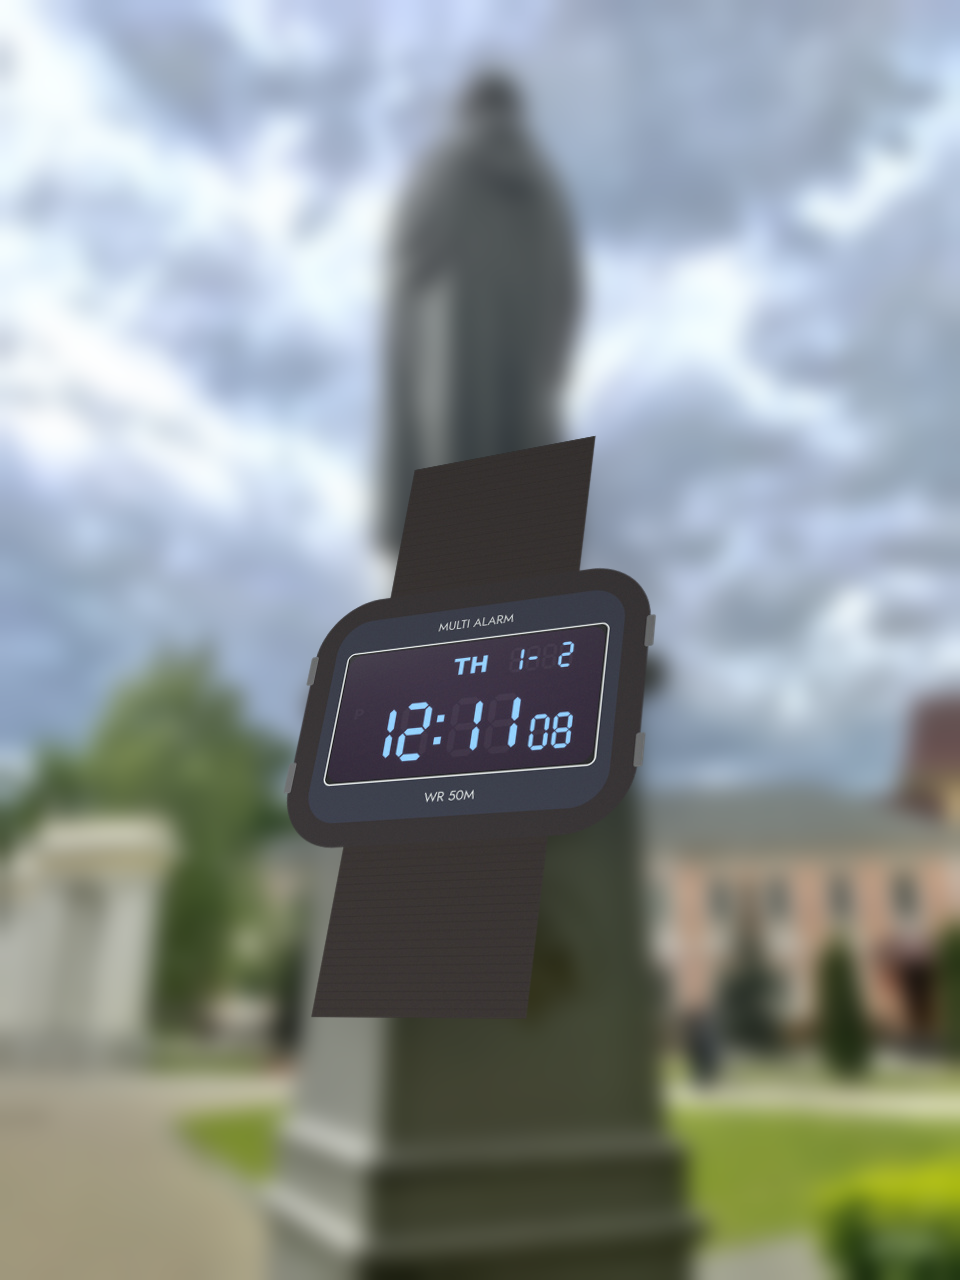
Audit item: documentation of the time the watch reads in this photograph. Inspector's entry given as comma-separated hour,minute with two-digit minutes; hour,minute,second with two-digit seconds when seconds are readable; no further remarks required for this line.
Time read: 12,11,08
